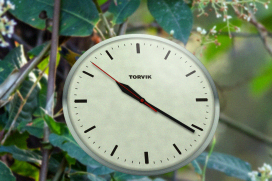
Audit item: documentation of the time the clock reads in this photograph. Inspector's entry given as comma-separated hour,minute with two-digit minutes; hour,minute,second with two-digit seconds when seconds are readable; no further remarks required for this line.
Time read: 10,20,52
